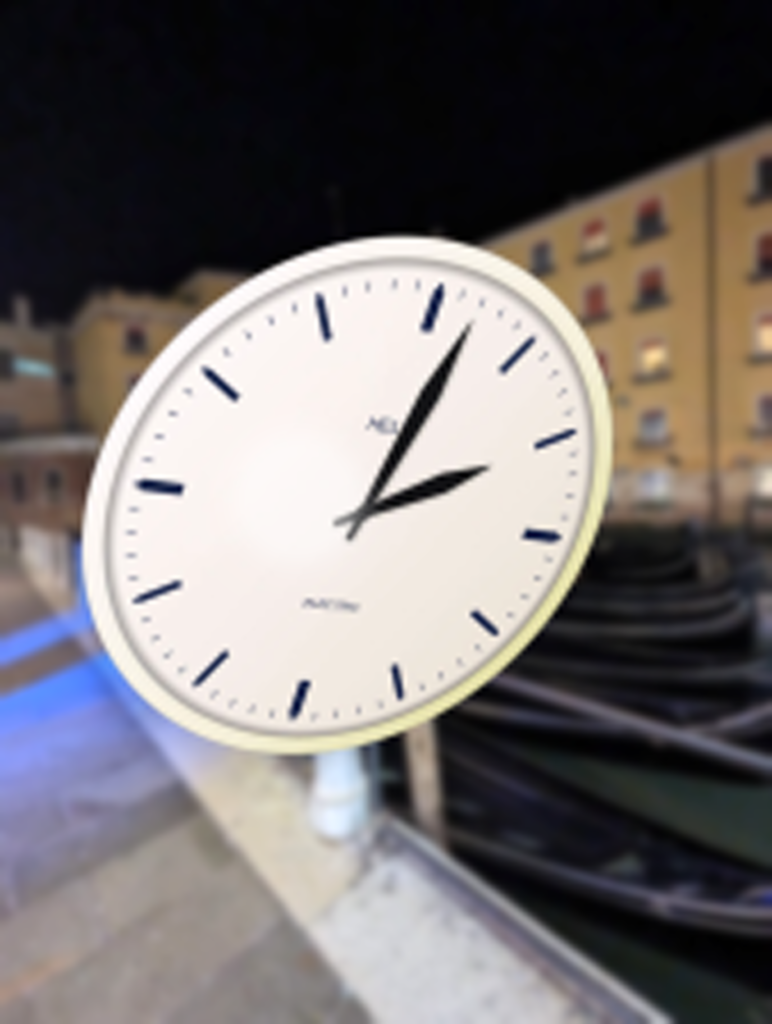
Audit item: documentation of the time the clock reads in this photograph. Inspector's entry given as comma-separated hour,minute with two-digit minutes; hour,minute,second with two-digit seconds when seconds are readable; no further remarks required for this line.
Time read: 2,02
